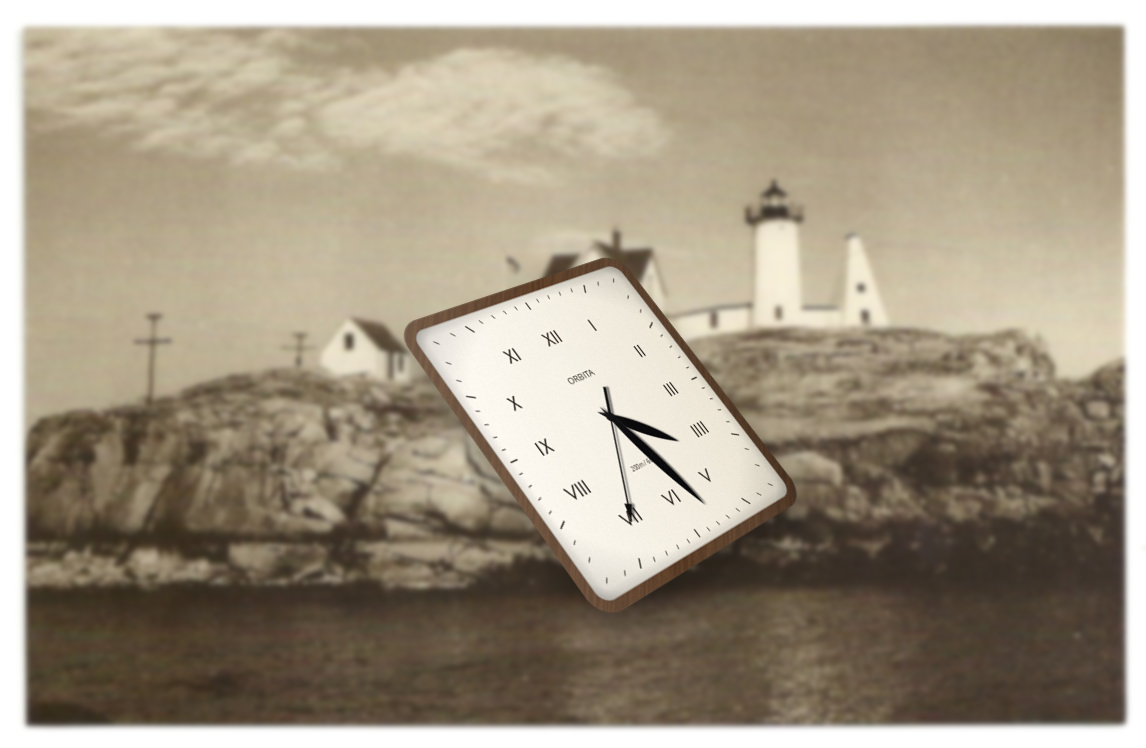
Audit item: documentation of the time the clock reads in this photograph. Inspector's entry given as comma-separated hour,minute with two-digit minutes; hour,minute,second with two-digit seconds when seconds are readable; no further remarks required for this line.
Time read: 4,27,35
